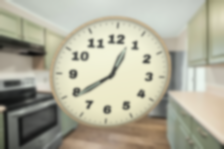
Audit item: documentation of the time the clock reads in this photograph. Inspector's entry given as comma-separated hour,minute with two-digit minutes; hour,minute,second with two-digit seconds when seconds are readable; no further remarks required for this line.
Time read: 12,39
